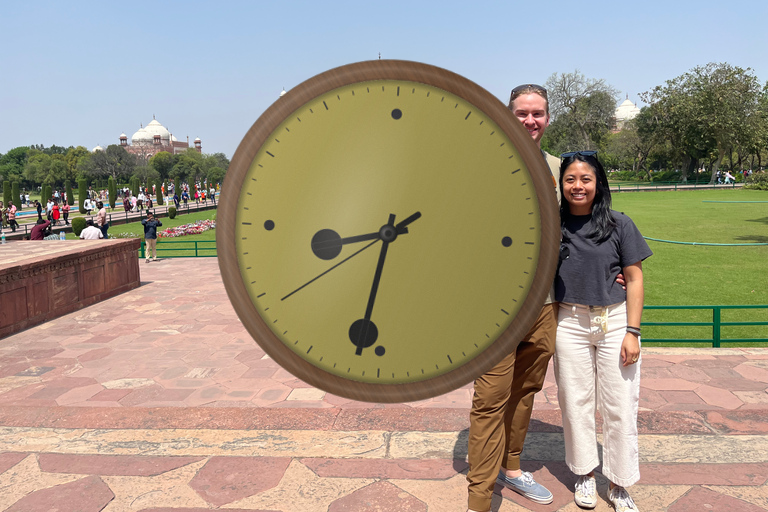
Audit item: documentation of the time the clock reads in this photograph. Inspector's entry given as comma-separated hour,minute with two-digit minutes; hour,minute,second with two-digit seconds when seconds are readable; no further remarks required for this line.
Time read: 8,31,39
